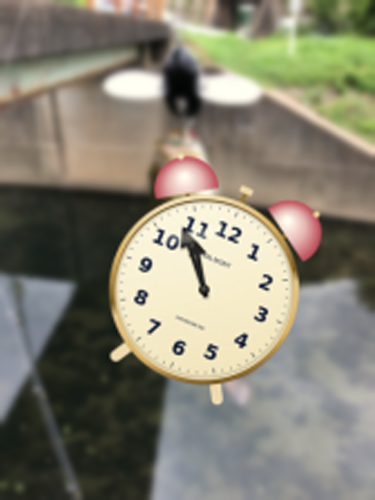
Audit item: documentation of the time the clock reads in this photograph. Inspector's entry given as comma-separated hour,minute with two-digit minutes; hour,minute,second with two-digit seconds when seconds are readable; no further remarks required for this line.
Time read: 10,53
